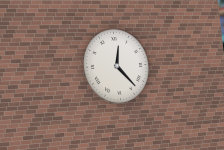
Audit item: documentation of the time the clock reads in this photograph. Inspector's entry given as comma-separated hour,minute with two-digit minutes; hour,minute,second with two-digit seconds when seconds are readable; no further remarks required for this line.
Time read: 12,23
